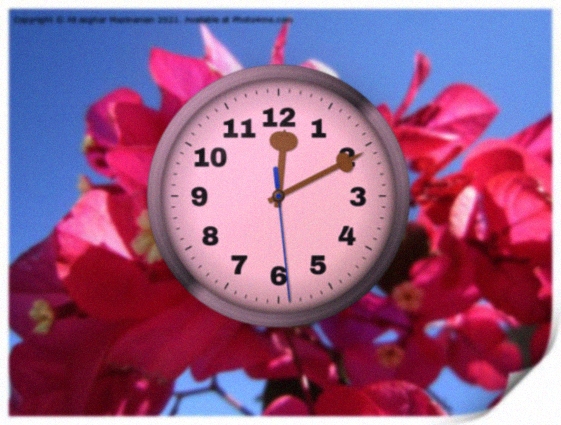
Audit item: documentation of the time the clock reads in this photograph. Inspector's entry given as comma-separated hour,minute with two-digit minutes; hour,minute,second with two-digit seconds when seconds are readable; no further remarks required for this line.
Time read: 12,10,29
